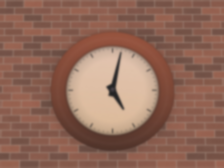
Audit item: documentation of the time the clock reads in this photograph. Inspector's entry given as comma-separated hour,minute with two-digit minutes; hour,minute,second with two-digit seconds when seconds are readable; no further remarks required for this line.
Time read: 5,02
